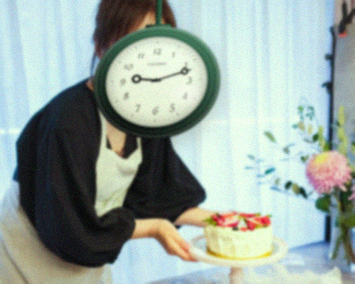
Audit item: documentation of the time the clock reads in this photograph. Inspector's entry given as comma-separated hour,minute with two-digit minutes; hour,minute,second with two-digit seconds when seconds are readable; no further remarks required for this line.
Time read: 9,12
